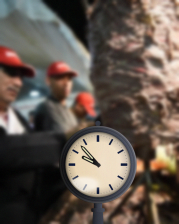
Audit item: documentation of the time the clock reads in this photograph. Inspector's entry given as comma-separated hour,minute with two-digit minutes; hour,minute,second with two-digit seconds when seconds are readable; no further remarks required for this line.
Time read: 9,53
